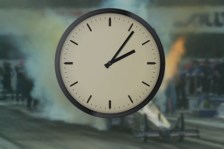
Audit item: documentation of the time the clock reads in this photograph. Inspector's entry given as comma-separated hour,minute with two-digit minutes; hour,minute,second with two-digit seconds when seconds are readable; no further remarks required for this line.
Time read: 2,06
